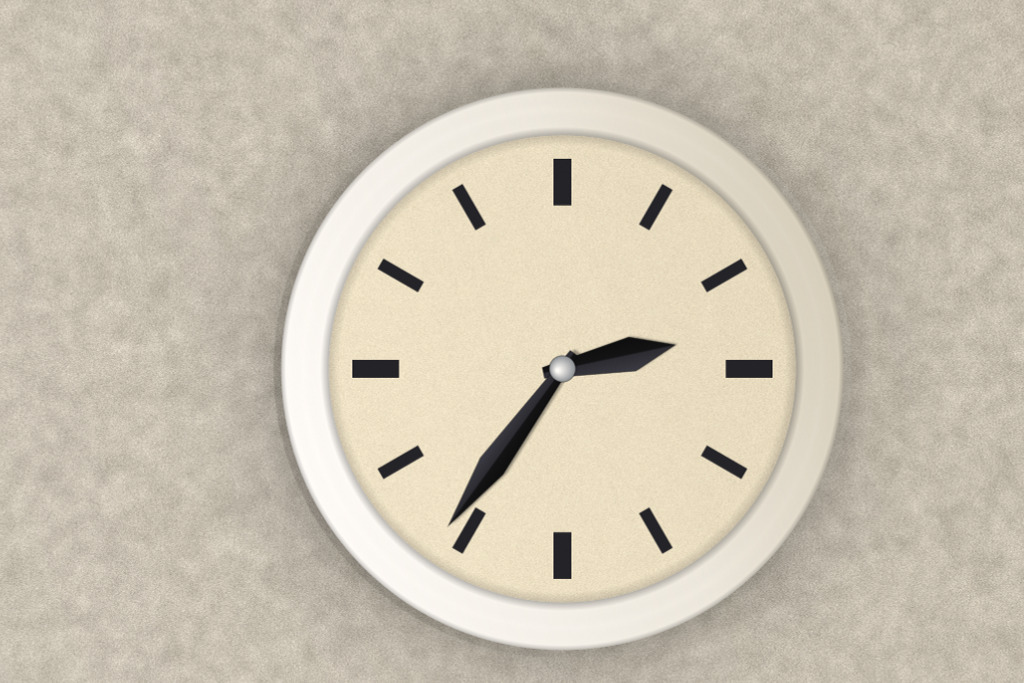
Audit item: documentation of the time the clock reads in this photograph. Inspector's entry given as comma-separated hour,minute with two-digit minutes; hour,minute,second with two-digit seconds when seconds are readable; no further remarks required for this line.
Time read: 2,36
